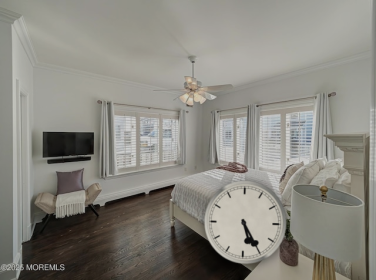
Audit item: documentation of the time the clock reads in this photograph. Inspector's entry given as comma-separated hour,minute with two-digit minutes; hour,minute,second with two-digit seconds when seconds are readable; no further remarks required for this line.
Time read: 5,25
